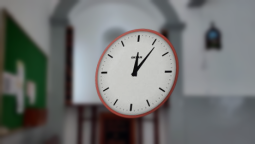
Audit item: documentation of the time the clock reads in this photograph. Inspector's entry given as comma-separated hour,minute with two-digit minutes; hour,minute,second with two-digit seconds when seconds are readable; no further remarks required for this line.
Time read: 12,06
